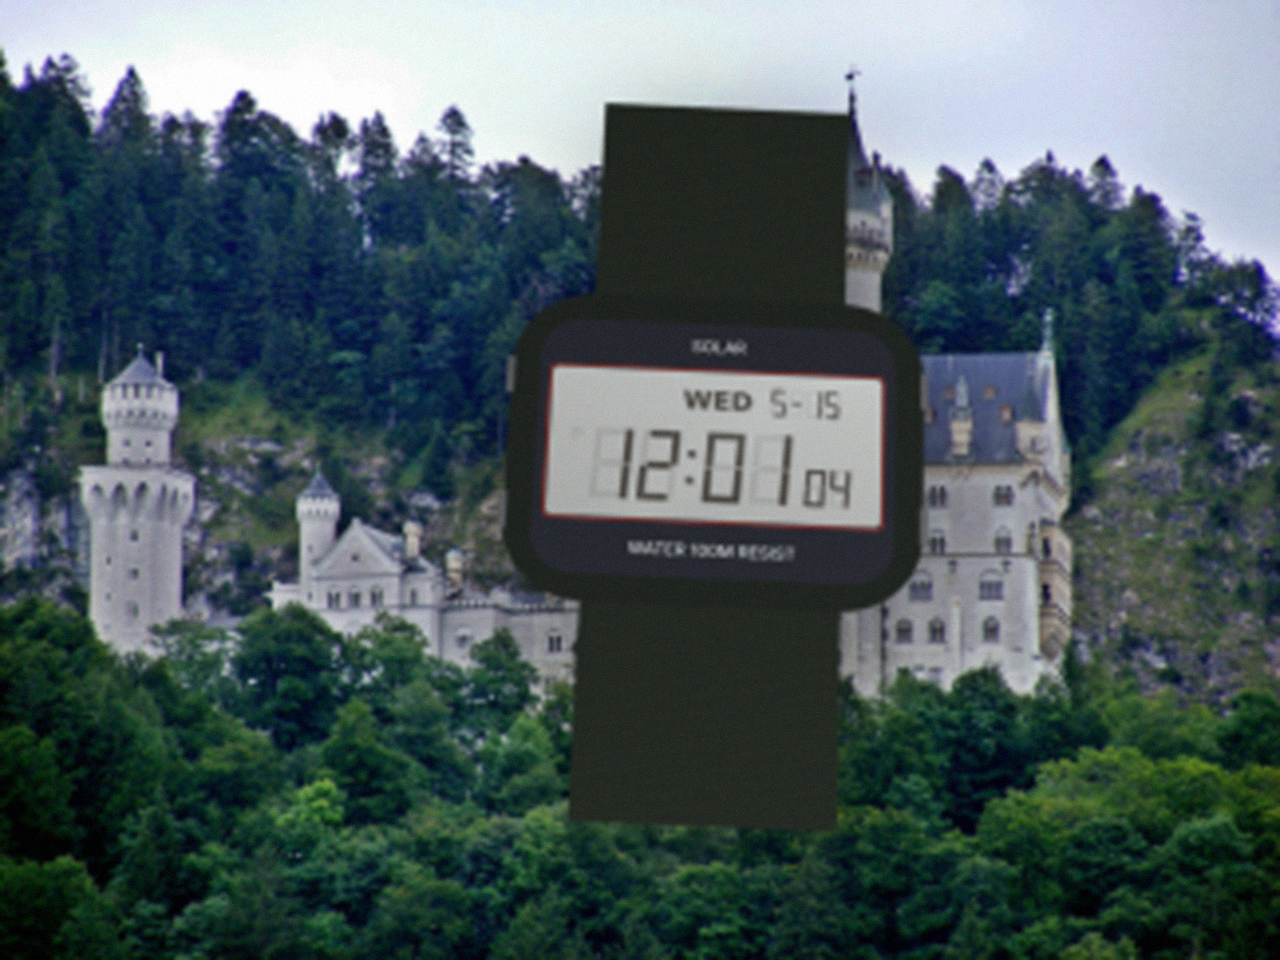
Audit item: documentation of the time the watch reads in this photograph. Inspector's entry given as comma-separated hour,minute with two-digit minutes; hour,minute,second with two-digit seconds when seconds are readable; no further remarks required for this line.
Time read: 12,01,04
